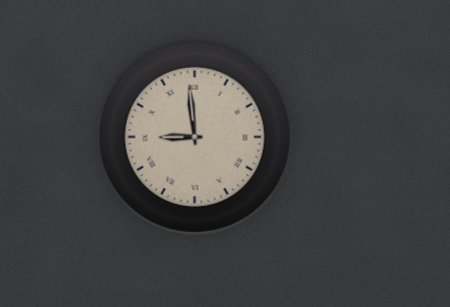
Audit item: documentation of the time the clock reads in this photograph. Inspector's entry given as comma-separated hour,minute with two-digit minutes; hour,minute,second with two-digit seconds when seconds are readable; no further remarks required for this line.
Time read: 8,59
